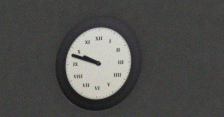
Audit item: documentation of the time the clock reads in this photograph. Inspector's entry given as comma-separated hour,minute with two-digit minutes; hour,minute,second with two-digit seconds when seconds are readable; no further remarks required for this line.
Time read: 9,48
